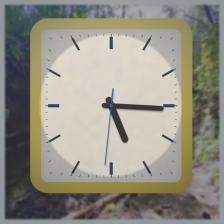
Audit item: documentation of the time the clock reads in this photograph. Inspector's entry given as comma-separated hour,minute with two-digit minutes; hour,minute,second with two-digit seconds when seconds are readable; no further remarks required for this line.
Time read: 5,15,31
